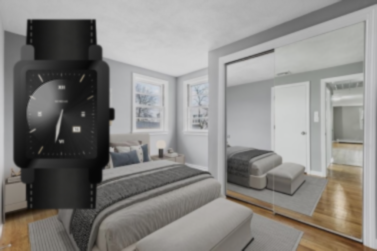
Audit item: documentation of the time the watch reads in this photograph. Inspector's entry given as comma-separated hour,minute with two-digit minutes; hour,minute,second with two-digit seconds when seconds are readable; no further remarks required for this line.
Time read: 6,32
